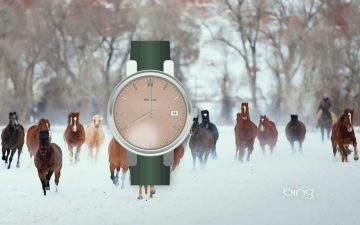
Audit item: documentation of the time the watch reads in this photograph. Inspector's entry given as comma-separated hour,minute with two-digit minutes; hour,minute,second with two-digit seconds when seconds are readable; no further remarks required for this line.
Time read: 8,00
